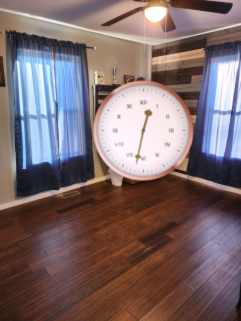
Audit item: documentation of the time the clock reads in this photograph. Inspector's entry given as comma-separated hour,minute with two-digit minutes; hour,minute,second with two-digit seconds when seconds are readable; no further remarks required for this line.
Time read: 12,32
